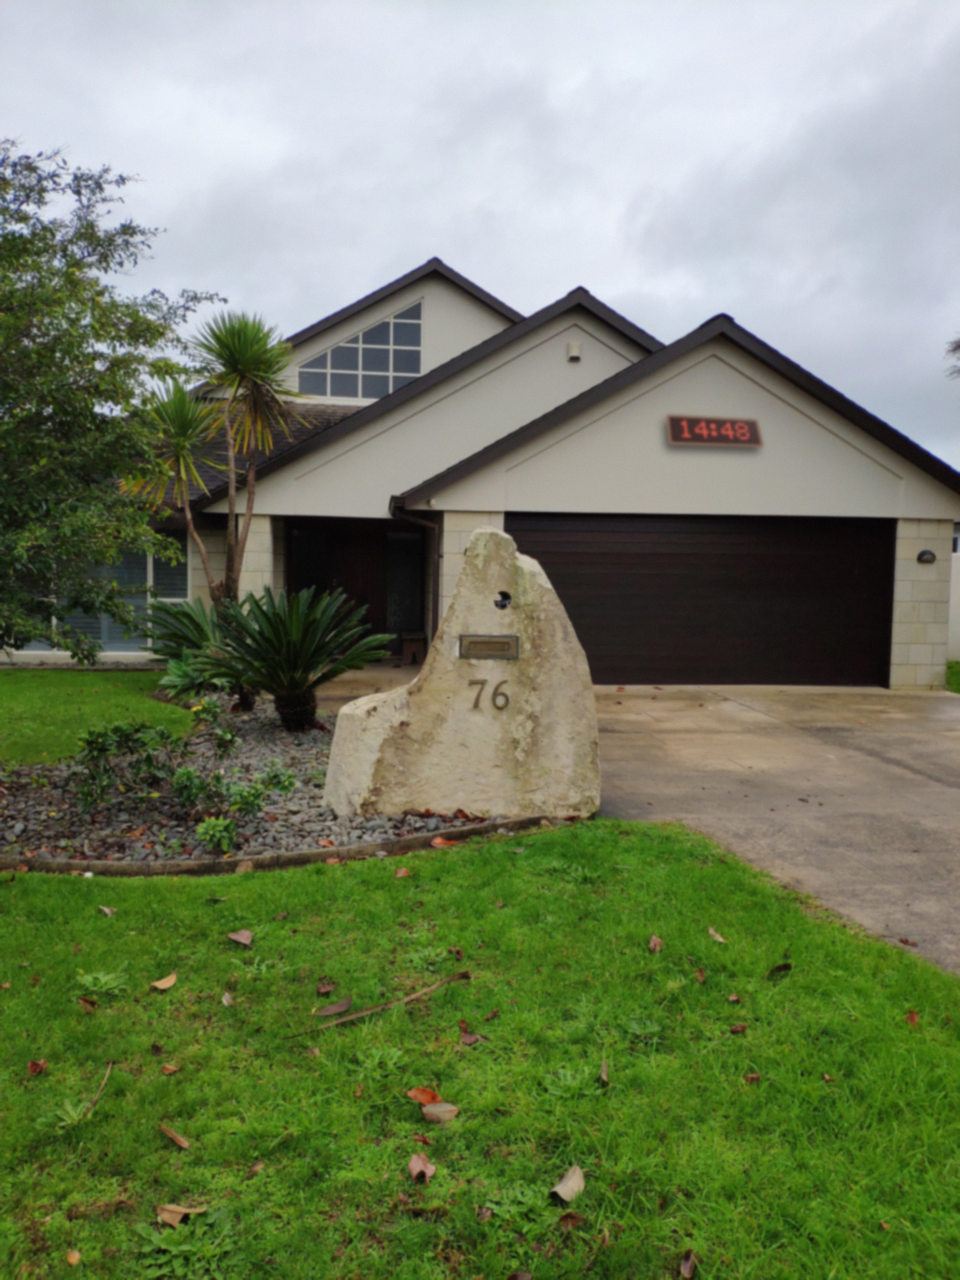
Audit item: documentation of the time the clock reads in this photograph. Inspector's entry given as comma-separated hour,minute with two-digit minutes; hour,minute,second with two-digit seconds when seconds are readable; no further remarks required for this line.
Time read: 14,48
